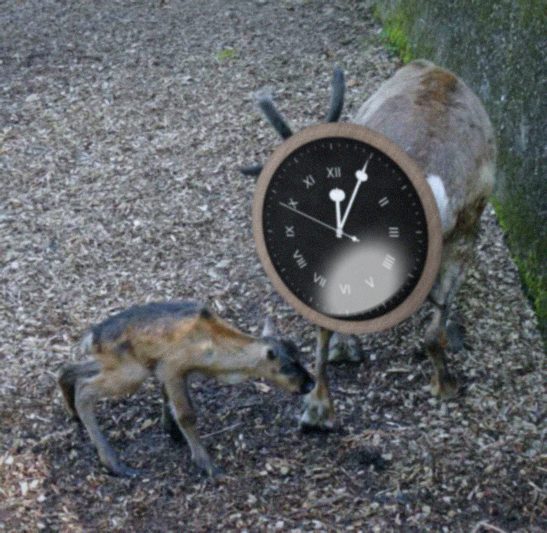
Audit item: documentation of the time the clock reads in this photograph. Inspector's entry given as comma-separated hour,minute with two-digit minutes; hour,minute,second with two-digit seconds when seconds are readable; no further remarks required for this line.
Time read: 12,04,49
